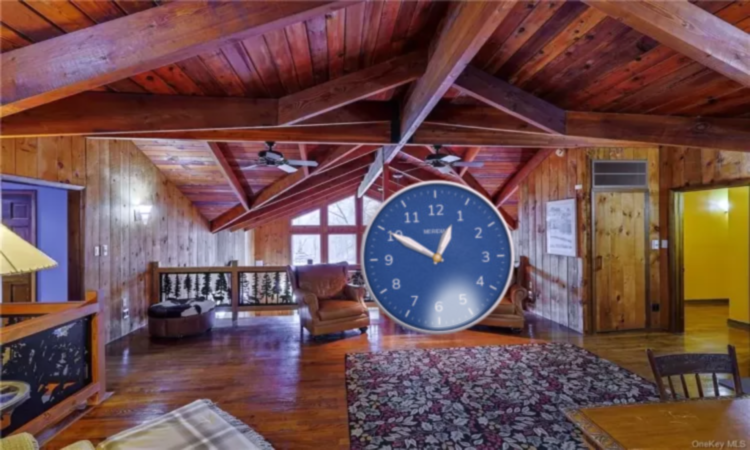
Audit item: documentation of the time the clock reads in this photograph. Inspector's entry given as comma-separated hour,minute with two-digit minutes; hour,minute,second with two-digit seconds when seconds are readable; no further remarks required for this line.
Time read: 12,50
